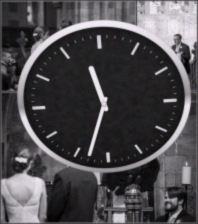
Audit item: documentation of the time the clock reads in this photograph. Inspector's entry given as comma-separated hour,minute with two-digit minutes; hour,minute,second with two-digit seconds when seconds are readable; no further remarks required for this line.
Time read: 11,33
